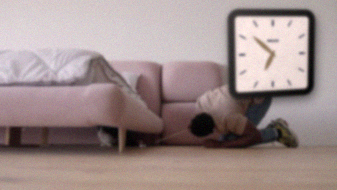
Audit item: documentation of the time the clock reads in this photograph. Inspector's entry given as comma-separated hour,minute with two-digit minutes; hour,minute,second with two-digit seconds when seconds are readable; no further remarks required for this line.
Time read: 6,52
